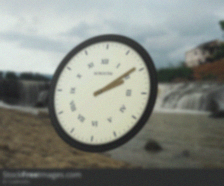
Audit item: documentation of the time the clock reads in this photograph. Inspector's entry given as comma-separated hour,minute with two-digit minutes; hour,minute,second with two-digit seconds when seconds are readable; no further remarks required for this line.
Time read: 2,09
